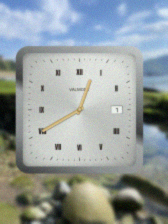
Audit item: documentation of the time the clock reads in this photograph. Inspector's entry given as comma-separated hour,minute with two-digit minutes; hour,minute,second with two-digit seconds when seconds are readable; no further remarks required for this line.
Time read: 12,40
